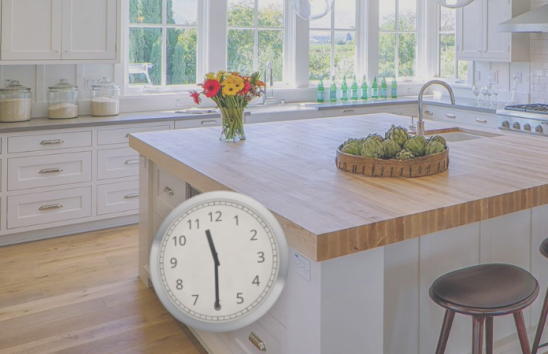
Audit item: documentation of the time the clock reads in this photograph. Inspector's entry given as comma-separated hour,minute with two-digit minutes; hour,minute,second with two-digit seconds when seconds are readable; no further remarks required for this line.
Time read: 11,30
